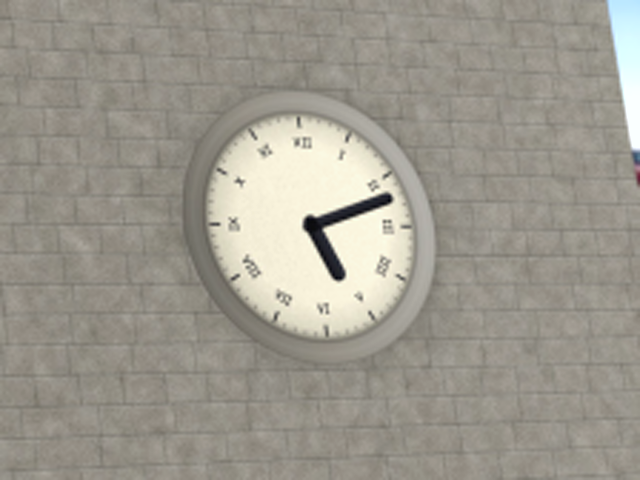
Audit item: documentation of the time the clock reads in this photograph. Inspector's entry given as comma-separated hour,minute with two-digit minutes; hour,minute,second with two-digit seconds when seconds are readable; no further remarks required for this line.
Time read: 5,12
